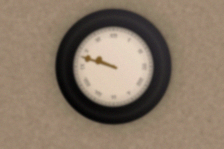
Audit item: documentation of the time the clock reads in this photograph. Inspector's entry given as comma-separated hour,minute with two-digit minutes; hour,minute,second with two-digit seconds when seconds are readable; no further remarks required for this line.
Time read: 9,48
